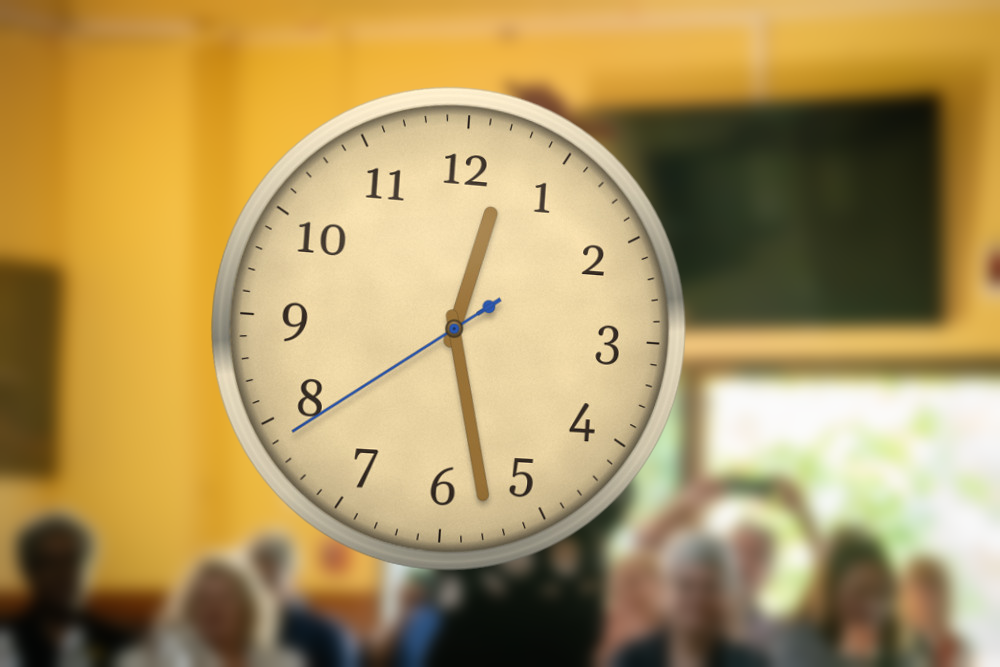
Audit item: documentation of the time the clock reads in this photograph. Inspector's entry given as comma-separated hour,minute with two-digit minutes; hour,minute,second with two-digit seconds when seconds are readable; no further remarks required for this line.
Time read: 12,27,39
